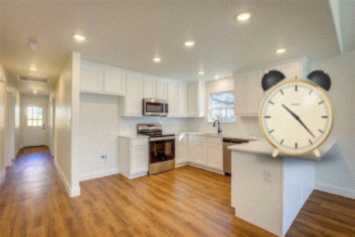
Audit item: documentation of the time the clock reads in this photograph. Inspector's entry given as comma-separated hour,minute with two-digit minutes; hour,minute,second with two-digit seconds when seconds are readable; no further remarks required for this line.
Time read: 10,23
